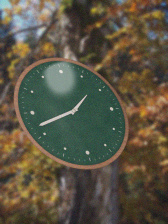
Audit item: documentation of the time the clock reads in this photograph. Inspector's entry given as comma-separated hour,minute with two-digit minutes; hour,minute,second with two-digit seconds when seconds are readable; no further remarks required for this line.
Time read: 1,42
